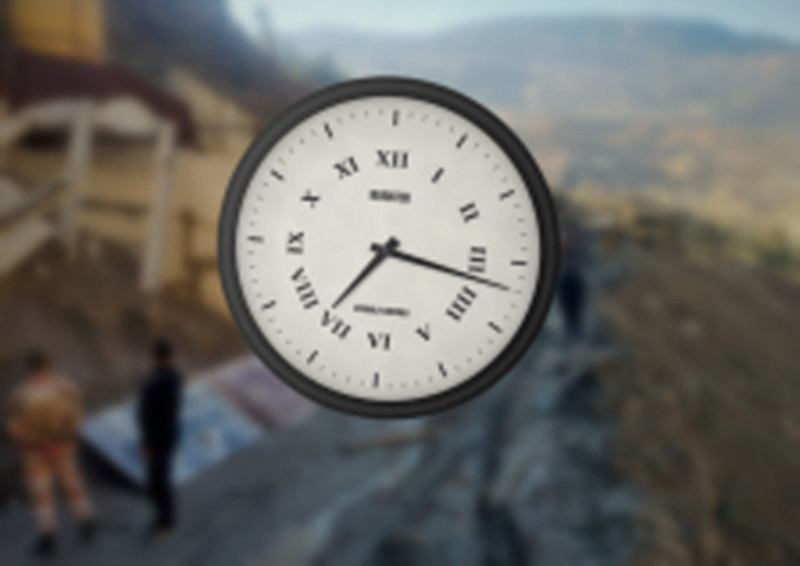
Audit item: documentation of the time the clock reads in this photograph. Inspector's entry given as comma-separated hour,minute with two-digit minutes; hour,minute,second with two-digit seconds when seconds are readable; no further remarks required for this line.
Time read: 7,17
